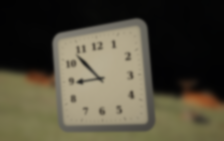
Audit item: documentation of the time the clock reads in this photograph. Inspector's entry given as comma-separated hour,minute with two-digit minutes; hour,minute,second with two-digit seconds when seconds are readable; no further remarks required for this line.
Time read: 8,53
